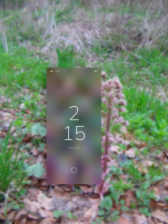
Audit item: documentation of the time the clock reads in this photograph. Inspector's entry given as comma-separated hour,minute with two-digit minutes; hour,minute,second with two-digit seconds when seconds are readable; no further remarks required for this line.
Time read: 2,15
